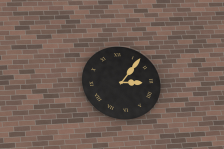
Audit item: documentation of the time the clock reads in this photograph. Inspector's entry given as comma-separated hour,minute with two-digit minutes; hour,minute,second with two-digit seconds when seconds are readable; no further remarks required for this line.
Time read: 3,07
